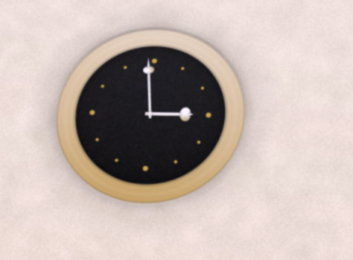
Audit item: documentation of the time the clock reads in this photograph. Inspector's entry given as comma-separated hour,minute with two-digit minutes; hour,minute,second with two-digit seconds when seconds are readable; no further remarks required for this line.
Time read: 2,59
